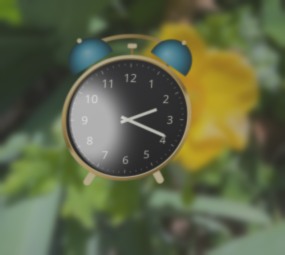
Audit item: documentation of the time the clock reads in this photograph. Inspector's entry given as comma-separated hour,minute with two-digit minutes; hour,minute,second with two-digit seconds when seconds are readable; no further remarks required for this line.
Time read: 2,19
